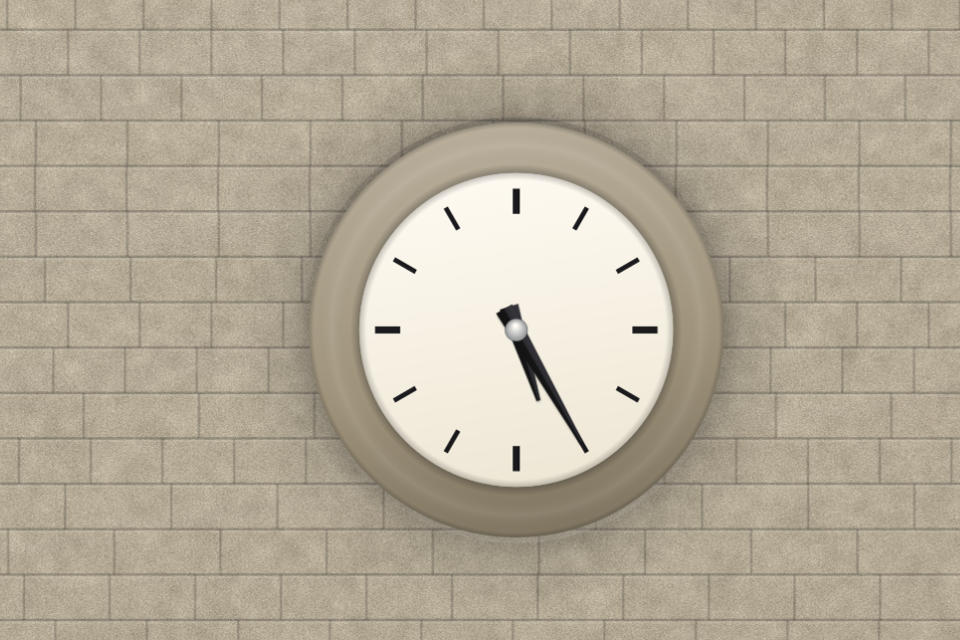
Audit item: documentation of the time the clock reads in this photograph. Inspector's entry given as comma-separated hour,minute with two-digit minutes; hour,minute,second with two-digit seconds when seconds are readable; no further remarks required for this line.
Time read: 5,25
